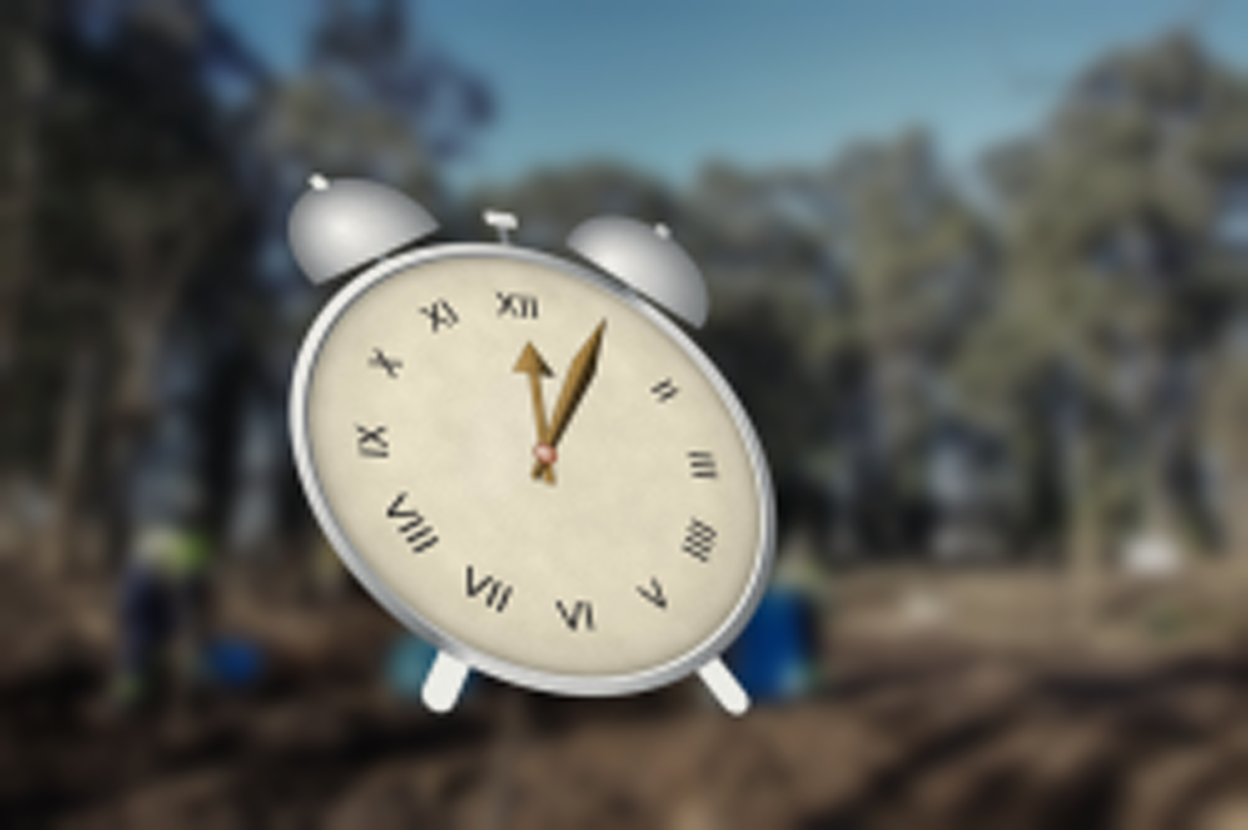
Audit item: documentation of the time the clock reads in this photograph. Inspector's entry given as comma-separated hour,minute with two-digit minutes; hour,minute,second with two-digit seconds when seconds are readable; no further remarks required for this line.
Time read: 12,05
